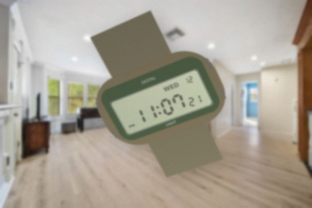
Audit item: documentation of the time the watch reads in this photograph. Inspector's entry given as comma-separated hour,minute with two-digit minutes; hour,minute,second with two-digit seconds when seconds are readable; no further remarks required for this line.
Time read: 11,07
